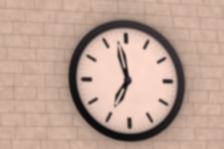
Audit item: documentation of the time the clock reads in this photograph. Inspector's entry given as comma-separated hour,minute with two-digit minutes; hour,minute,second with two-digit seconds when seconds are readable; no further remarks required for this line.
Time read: 6,58
